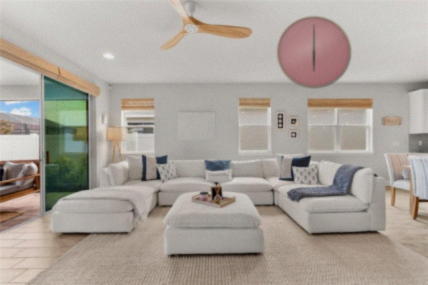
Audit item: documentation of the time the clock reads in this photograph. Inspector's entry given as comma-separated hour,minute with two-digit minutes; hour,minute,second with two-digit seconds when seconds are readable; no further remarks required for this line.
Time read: 6,00
